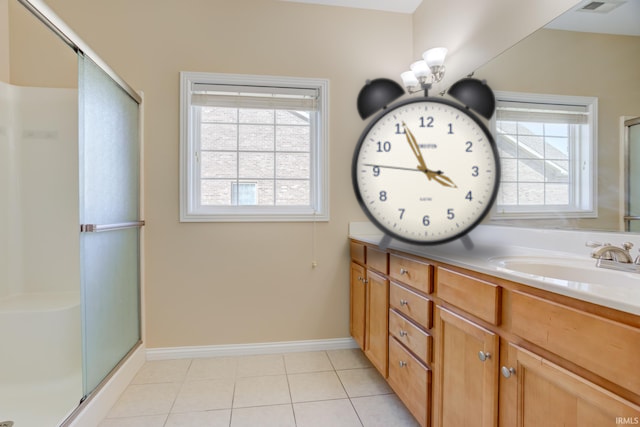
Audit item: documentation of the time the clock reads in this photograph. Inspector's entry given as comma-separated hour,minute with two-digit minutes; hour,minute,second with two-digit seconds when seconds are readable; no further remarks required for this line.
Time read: 3,55,46
